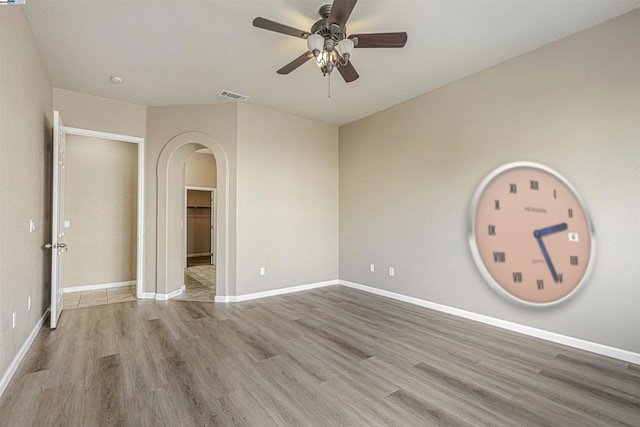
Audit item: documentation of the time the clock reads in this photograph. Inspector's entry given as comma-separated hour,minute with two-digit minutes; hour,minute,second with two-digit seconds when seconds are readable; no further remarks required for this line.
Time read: 2,26
